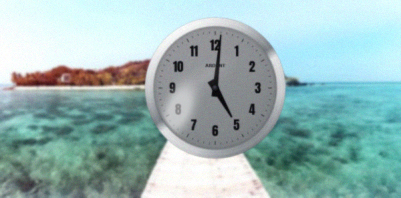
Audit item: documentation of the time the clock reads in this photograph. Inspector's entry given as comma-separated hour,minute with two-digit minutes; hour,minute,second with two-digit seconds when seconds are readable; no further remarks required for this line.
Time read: 5,01
